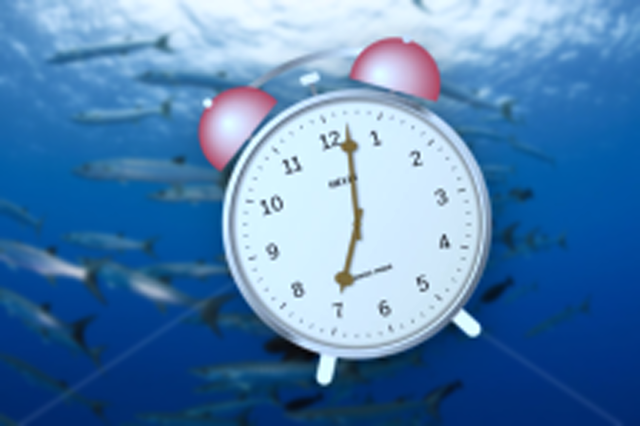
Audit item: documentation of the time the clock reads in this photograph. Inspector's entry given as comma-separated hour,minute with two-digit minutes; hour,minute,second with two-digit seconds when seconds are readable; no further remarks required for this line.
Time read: 7,02
